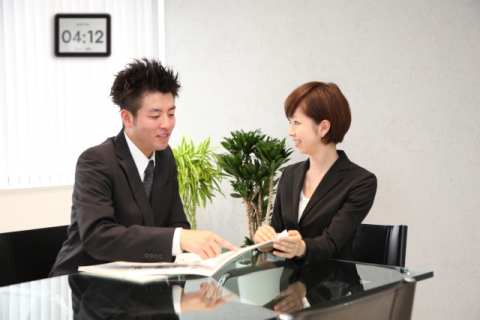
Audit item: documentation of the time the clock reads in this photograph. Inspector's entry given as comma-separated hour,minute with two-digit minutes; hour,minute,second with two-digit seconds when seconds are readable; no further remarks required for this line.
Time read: 4,12
